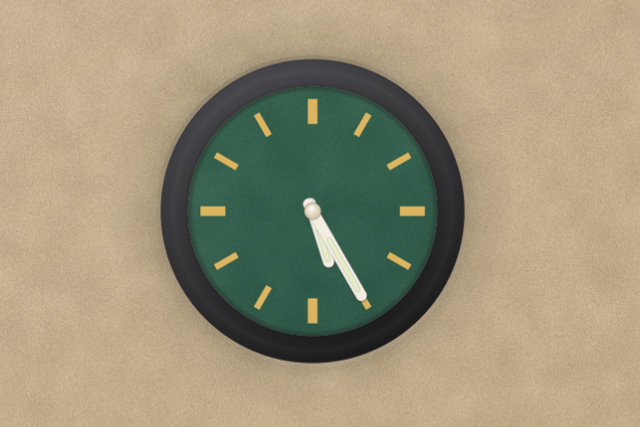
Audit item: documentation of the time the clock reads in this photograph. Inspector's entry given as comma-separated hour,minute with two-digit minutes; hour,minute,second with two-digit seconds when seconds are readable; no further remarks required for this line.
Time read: 5,25
